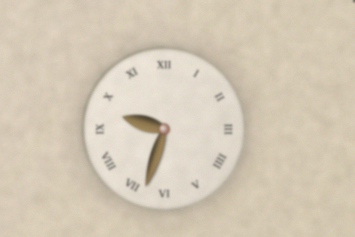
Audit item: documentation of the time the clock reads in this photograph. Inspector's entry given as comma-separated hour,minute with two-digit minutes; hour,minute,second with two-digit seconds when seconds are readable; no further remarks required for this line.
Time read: 9,33
